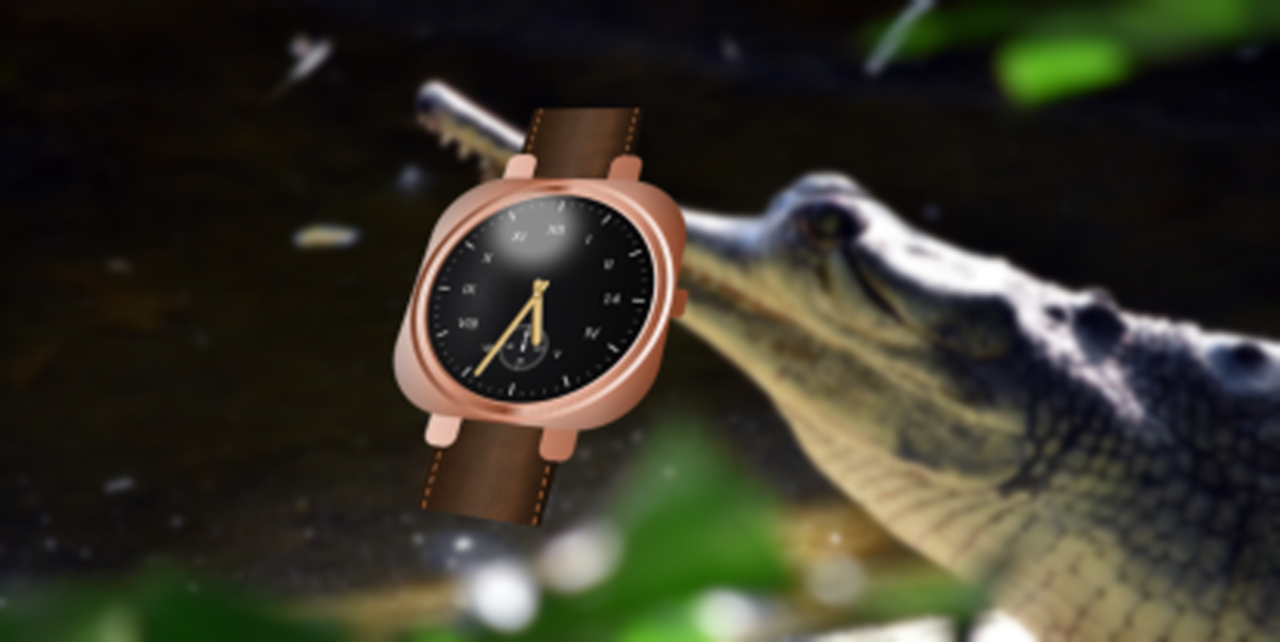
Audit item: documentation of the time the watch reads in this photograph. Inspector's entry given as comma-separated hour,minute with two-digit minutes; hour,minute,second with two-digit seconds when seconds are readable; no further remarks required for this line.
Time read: 5,34
